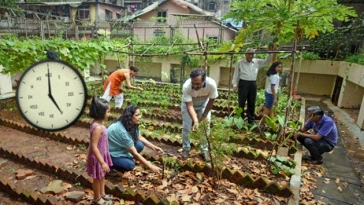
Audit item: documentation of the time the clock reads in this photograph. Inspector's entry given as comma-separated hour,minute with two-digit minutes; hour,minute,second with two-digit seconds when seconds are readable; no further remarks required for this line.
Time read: 5,00
